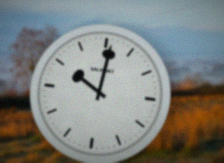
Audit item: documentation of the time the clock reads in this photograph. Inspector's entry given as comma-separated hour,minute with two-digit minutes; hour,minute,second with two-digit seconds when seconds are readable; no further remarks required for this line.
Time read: 10,01
